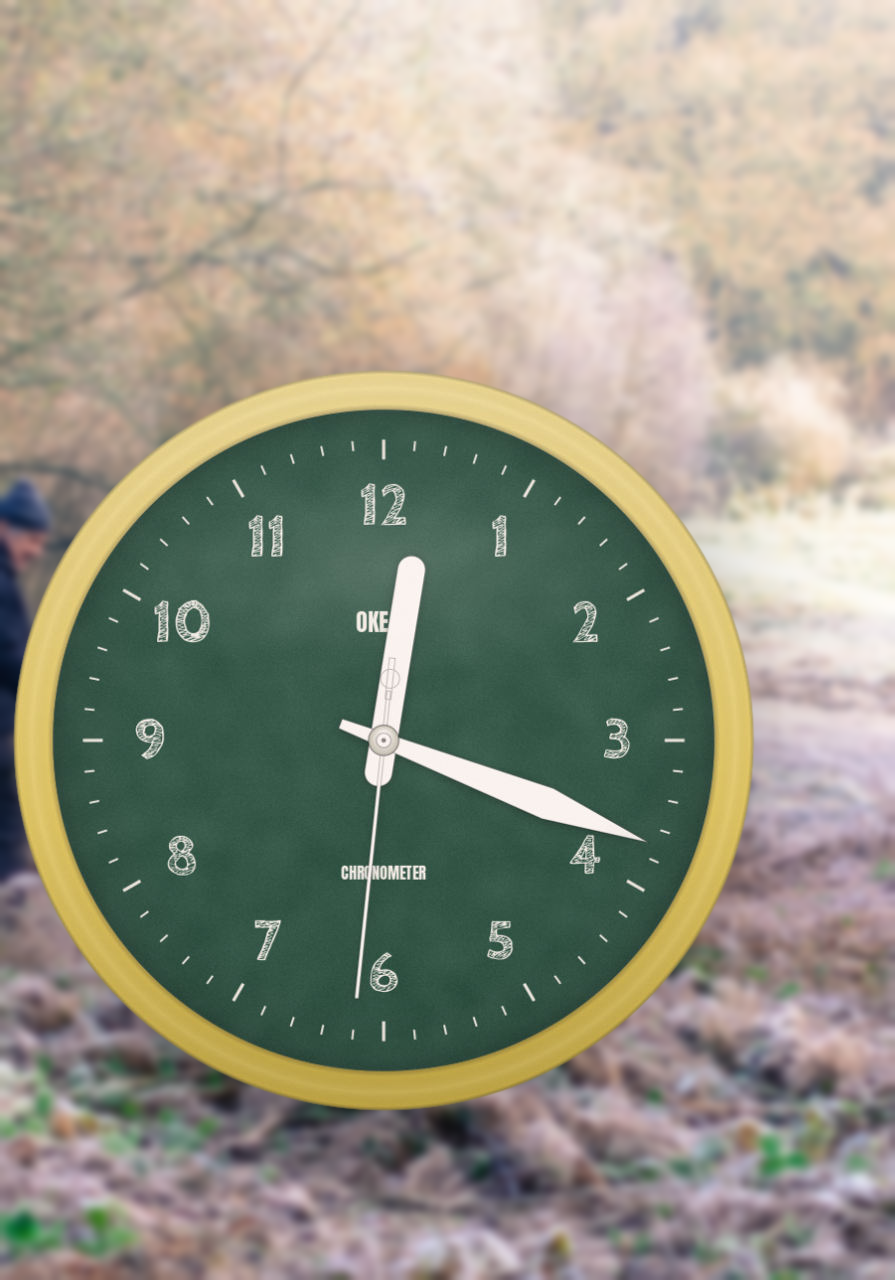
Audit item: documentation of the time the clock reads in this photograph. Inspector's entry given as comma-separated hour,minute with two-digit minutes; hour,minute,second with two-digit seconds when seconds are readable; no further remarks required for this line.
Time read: 12,18,31
